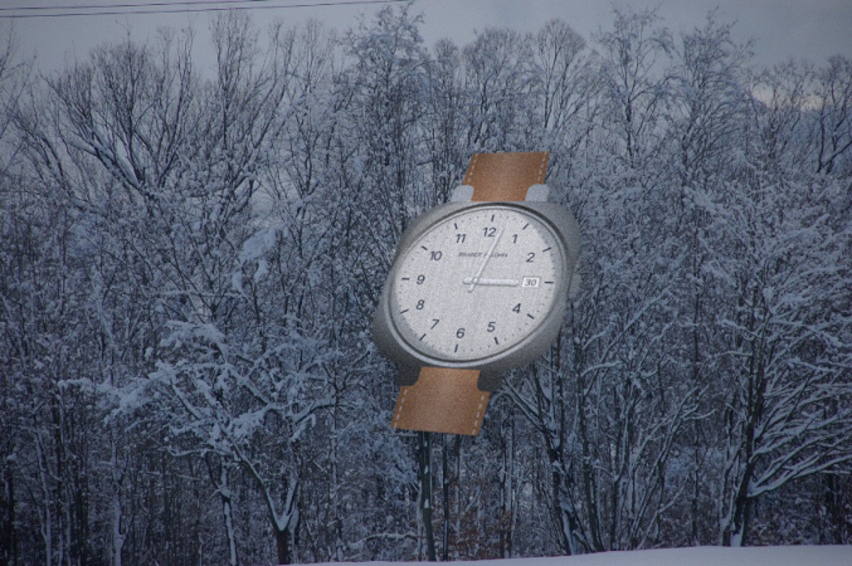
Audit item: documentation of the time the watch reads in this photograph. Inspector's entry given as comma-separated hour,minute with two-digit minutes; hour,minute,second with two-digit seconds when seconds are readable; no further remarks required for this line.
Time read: 3,02
